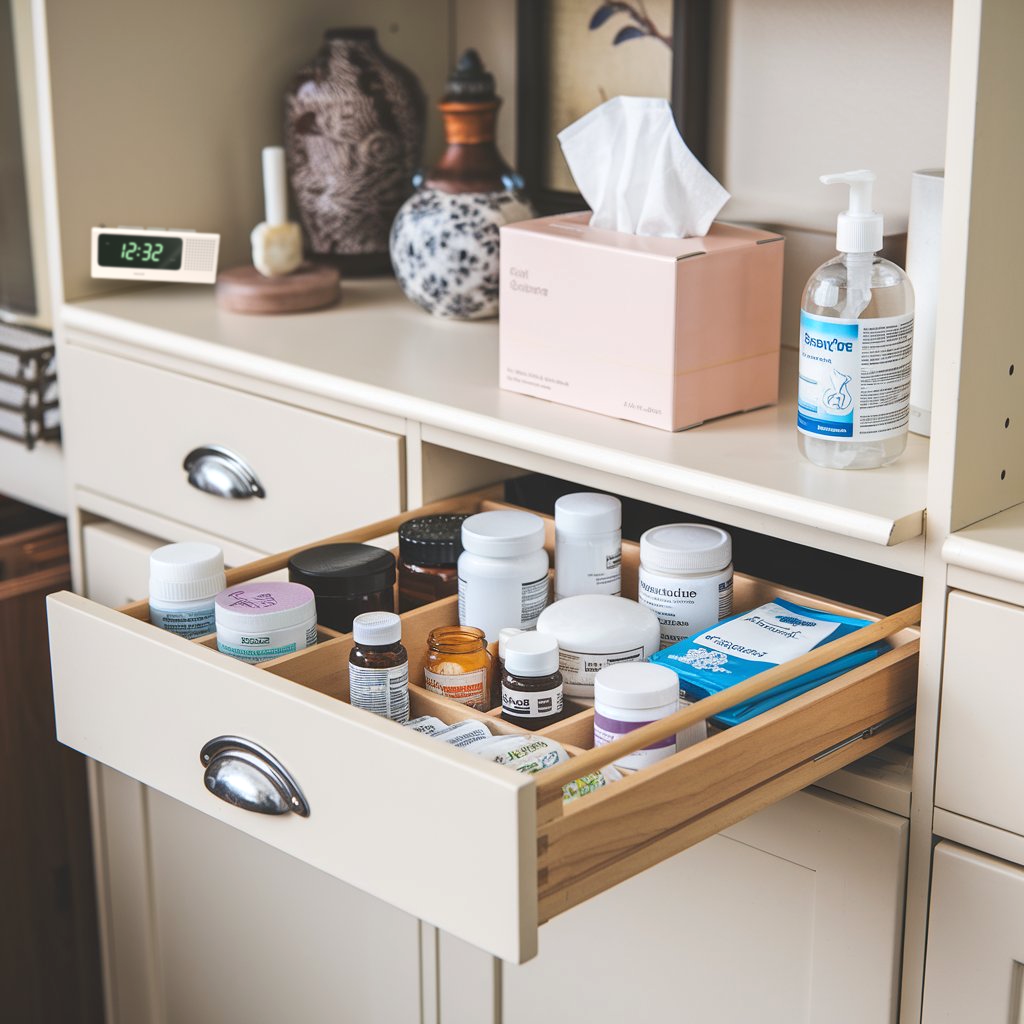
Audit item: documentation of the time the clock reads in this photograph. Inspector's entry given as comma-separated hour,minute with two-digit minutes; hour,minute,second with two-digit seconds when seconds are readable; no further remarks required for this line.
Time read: 12,32
